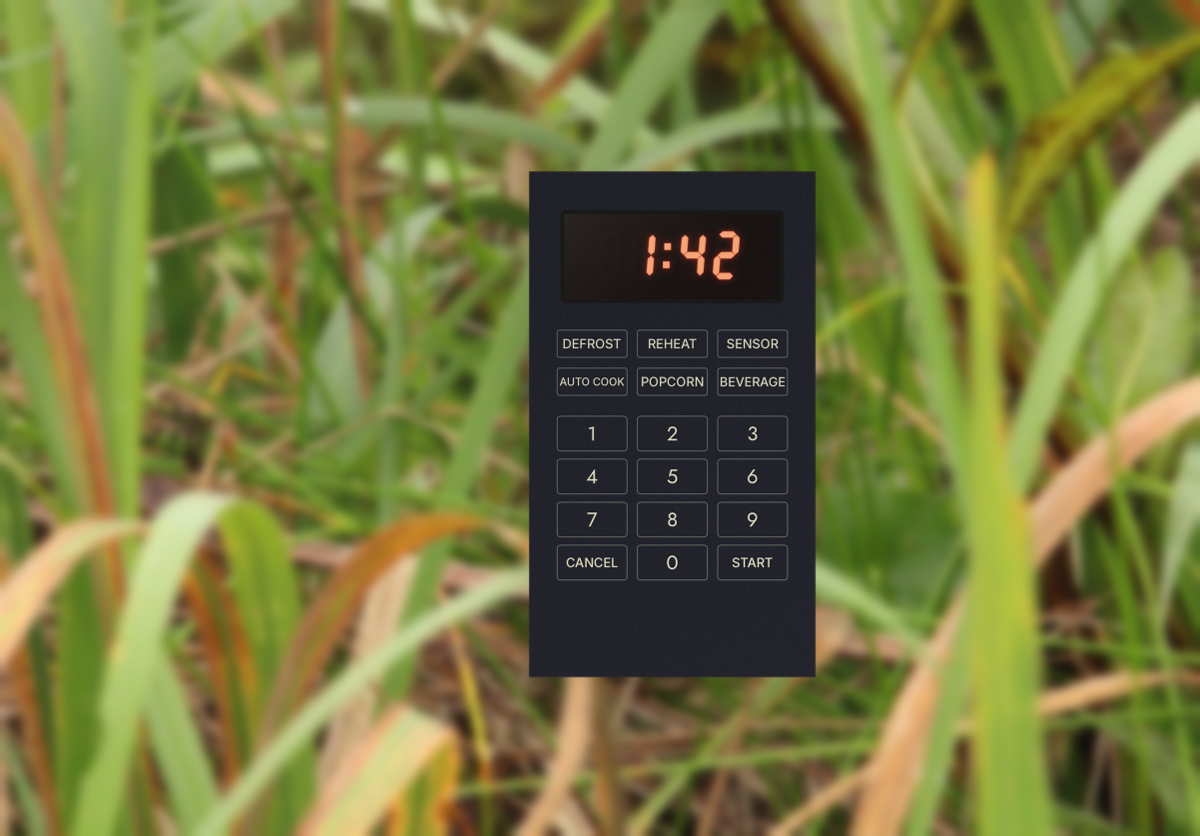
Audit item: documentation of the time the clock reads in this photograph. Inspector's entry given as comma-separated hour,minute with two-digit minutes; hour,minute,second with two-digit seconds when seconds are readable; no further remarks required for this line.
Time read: 1,42
